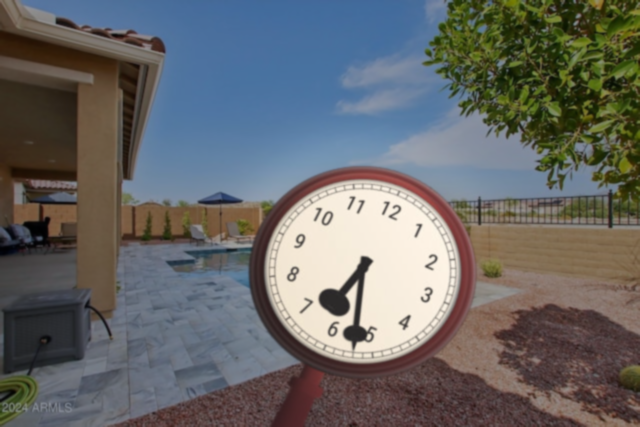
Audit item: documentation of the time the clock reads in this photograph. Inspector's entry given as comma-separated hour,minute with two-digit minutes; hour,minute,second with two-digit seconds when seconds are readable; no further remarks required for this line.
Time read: 6,27
